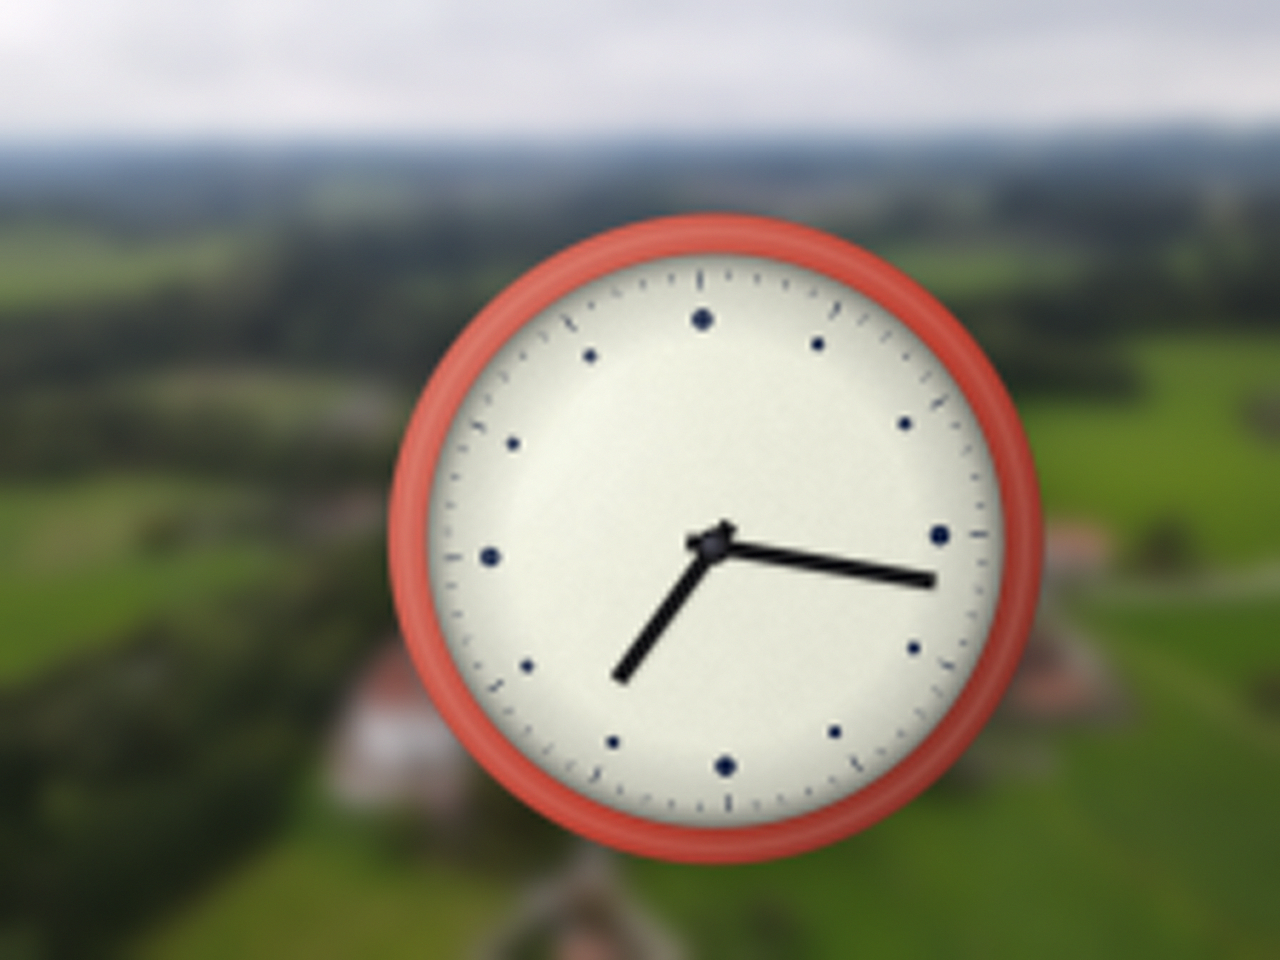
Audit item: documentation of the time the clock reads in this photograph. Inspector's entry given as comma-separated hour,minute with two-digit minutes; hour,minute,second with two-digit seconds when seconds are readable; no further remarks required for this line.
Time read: 7,17
